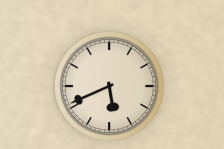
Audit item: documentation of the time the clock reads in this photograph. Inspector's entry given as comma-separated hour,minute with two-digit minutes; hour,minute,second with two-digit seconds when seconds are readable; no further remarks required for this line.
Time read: 5,41
